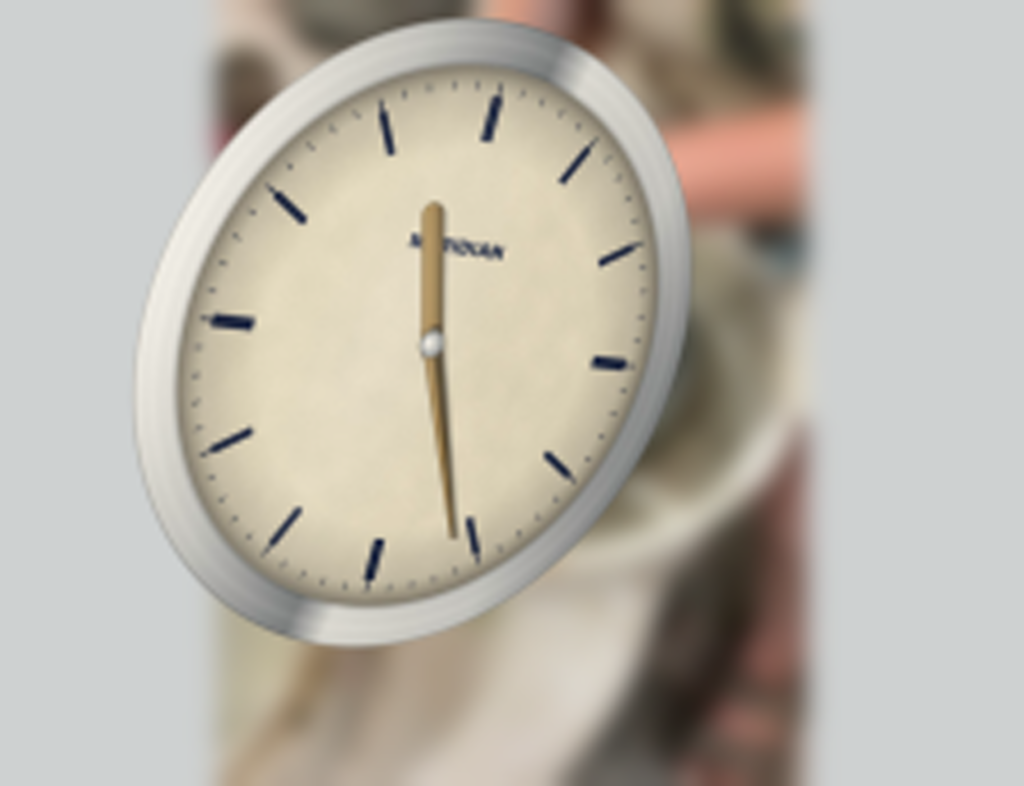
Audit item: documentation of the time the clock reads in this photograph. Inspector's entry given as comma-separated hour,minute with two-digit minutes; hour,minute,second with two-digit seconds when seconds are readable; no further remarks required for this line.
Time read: 11,26
